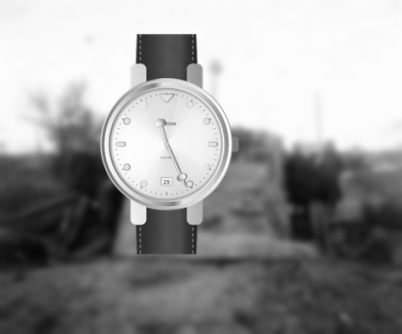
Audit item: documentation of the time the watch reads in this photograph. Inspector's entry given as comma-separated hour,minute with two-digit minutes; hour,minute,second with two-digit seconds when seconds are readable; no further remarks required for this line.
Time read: 11,26
